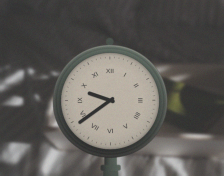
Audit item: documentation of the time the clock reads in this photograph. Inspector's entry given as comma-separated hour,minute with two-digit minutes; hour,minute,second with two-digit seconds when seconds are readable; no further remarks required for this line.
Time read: 9,39
